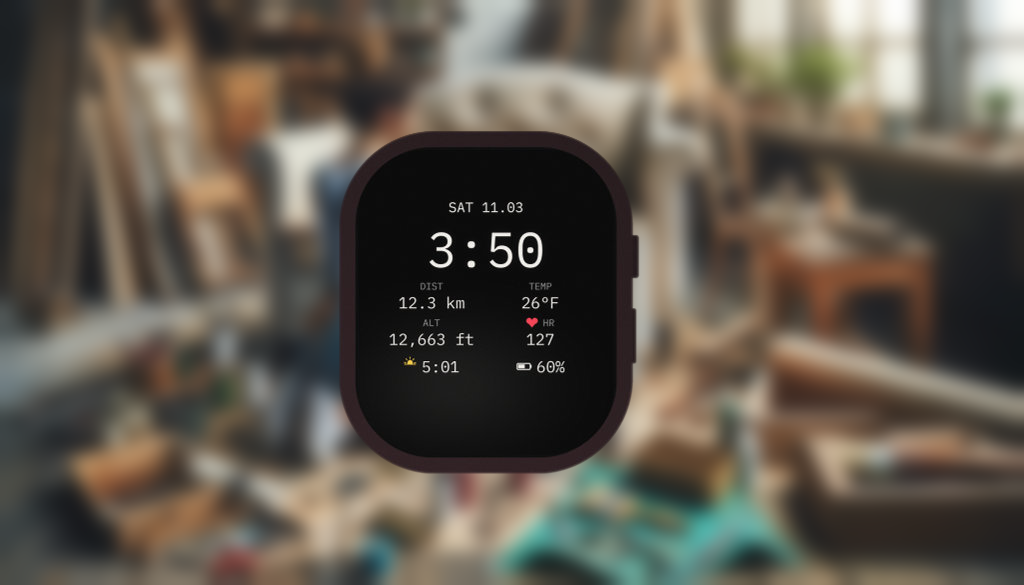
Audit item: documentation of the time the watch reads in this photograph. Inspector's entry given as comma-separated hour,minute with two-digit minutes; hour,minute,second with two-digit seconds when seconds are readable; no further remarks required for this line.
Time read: 3,50
